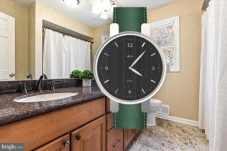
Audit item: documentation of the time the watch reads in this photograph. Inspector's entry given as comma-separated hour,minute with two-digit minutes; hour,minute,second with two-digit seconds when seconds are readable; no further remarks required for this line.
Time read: 4,07
